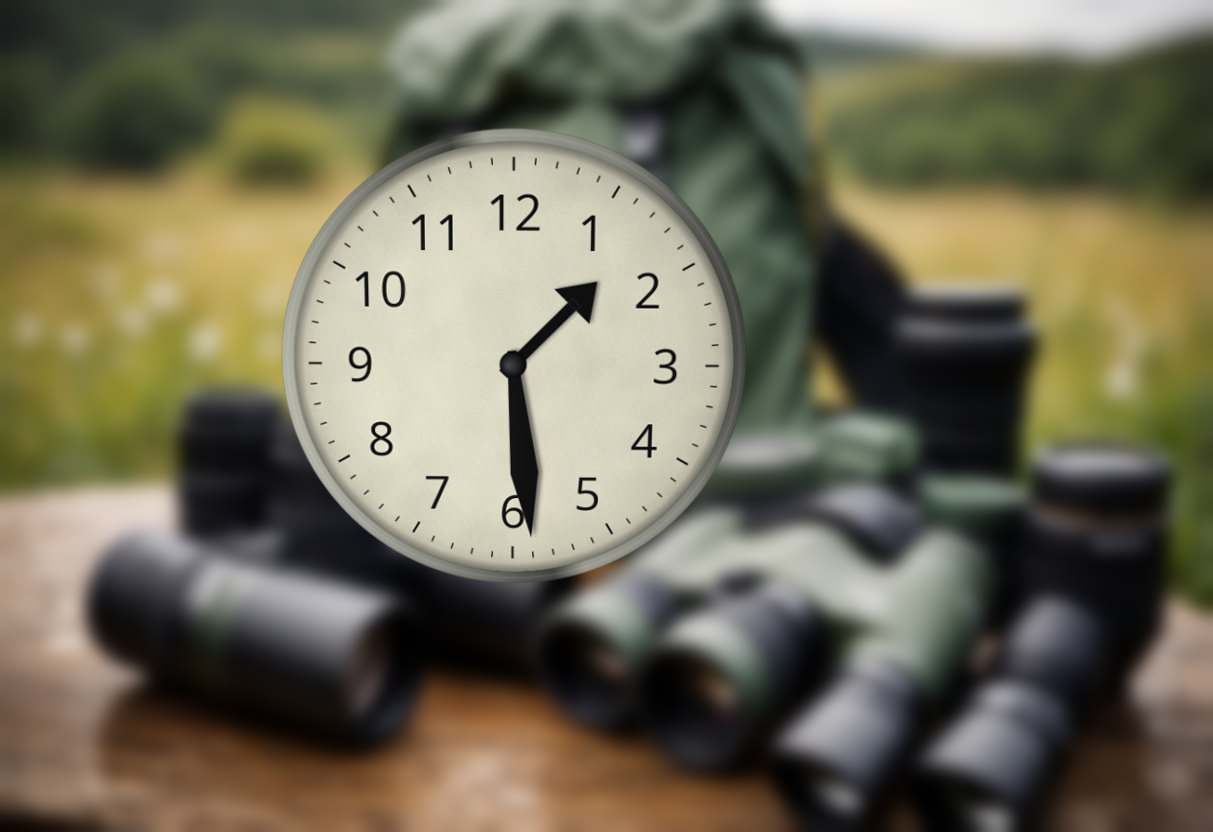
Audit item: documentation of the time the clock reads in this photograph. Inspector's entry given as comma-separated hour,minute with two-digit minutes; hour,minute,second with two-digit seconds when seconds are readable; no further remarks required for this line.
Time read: 1,29
